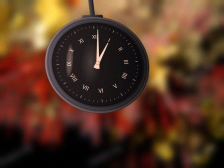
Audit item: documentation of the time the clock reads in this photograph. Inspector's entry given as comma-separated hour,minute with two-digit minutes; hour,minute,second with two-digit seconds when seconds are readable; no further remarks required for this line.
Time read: 1,01
